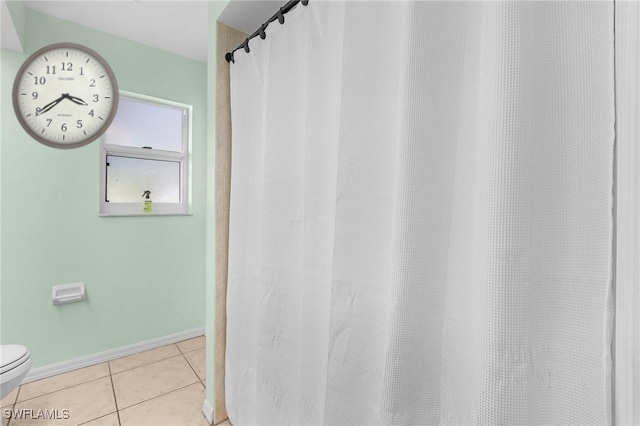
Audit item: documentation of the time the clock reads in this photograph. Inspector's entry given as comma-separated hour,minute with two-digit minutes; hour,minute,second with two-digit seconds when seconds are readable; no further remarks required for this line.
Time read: 3,39
